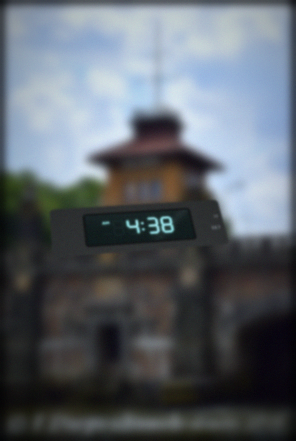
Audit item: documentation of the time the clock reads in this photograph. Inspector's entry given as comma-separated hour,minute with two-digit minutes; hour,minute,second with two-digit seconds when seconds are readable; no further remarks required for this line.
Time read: 4,38
